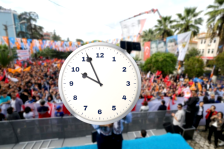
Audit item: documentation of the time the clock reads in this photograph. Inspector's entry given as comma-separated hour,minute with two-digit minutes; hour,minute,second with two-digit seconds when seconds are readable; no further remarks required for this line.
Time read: 9,56
